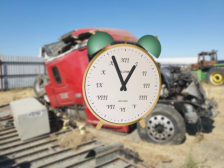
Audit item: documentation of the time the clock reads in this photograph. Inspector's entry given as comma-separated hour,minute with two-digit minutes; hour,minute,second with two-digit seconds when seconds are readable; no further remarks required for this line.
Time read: 12,56
